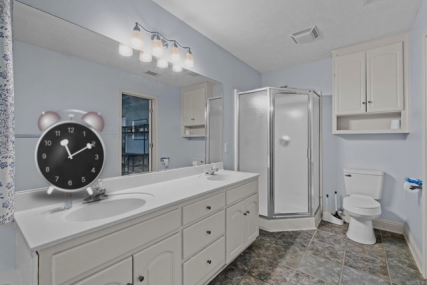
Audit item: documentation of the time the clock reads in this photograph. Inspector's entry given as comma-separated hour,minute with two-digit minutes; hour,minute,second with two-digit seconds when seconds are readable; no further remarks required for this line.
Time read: 11,10
